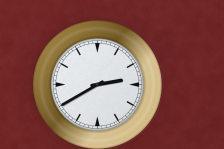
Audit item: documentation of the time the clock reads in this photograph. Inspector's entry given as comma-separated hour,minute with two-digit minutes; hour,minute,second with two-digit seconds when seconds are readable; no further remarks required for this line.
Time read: 2,40
